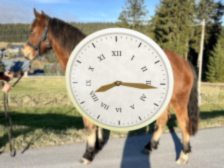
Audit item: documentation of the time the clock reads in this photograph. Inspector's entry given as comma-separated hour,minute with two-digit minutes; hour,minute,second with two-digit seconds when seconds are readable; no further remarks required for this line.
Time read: 8,16
